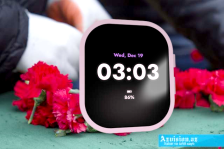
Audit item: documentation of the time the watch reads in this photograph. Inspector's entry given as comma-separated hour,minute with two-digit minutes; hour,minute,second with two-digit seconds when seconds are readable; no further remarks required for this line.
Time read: 3,03
